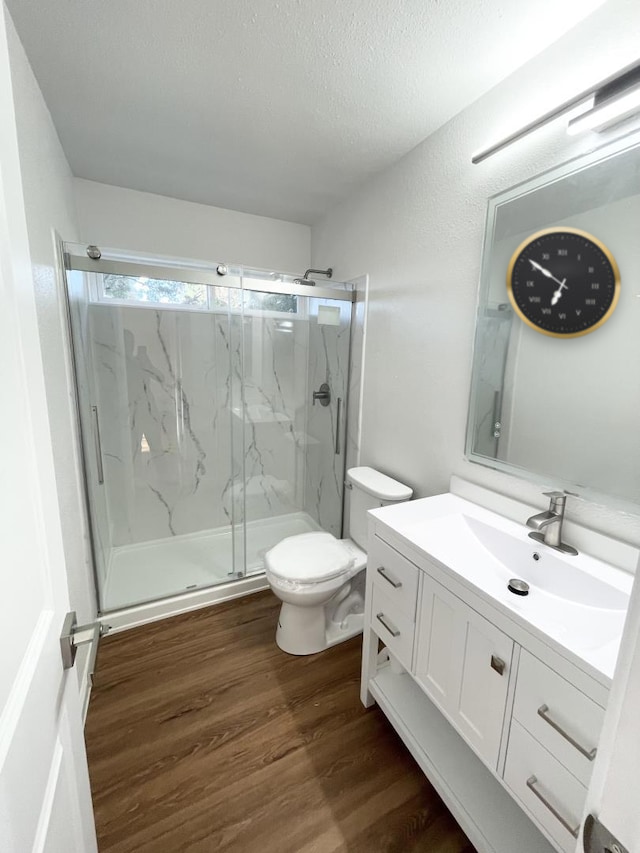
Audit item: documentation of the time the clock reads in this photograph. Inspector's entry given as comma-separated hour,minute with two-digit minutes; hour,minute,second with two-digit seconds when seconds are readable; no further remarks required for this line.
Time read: 6,51
